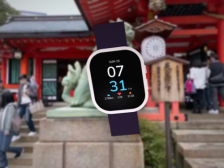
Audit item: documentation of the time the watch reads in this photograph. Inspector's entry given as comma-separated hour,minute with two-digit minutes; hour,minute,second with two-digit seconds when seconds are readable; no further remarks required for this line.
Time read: 7,31
